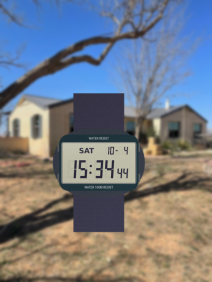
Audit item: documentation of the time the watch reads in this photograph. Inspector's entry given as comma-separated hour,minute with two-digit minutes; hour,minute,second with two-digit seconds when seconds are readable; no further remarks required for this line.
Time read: 15,34,44
